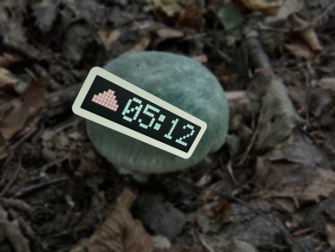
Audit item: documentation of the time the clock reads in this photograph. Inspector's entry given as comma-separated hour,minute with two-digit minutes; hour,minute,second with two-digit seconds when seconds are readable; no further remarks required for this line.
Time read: 5,12
